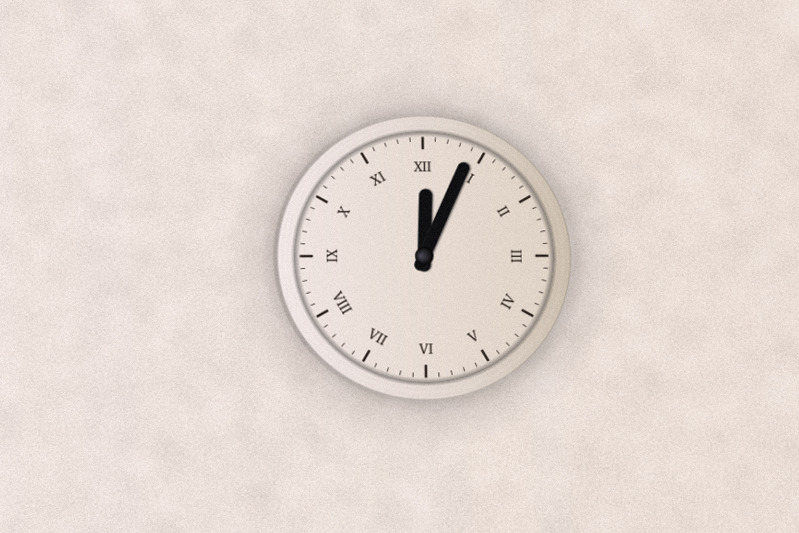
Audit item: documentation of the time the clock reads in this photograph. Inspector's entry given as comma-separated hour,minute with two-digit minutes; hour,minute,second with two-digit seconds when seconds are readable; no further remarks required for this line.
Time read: 12,04
